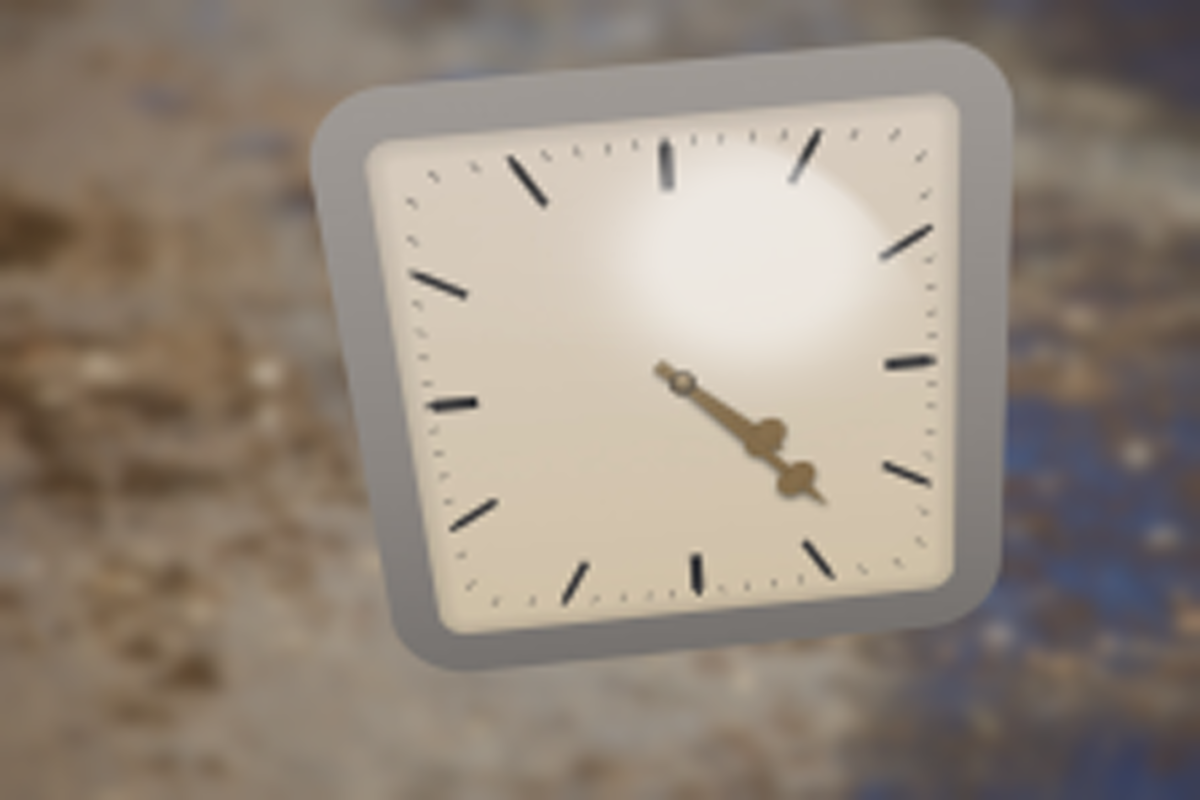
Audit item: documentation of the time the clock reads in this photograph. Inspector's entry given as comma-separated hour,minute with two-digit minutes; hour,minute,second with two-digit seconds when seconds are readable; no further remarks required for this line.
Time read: 4,23
